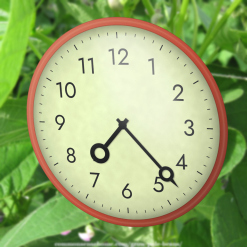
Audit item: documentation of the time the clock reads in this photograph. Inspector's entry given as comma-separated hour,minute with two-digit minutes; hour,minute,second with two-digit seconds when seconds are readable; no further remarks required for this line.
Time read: 7,23
